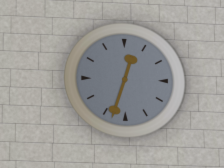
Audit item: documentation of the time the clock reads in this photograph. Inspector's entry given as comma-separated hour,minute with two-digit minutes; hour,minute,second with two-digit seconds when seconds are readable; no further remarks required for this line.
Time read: 12,33
